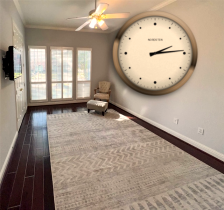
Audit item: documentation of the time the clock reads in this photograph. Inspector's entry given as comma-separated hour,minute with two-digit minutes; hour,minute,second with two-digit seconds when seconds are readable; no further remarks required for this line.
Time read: 2,14
